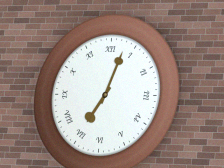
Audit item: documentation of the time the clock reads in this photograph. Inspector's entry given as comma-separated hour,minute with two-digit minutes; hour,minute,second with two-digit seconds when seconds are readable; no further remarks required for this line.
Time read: 7,03
